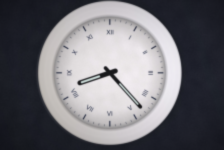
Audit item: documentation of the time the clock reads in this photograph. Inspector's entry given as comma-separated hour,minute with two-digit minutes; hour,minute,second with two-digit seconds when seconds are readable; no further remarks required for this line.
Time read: 8,23
